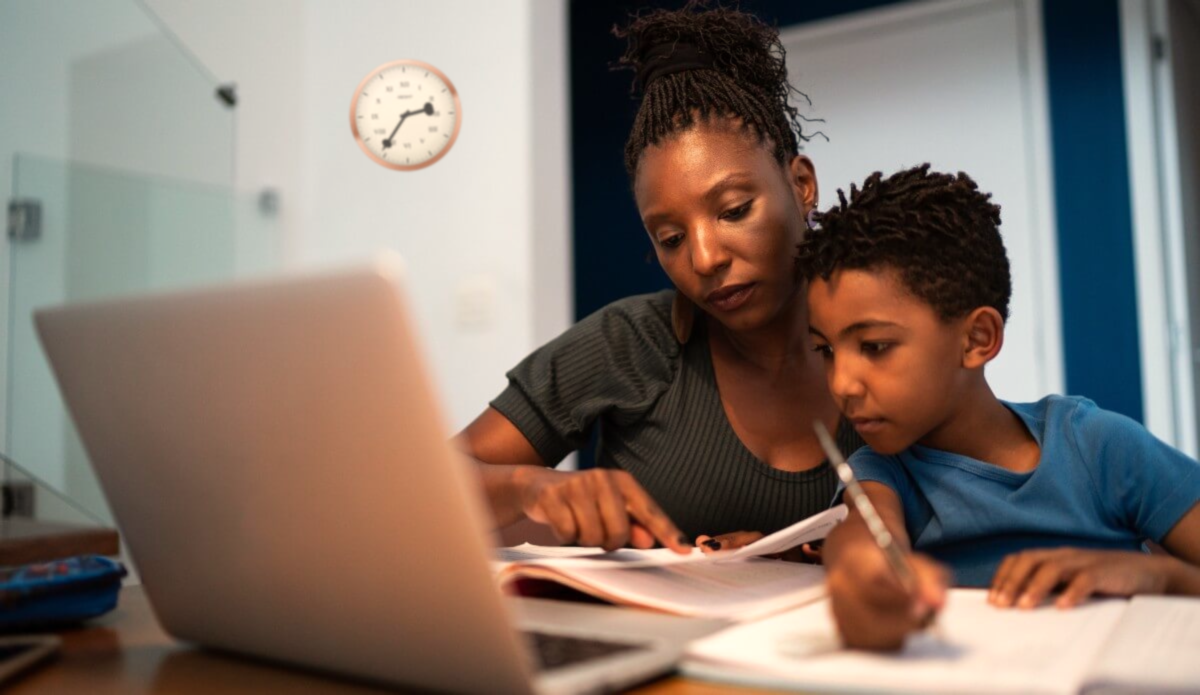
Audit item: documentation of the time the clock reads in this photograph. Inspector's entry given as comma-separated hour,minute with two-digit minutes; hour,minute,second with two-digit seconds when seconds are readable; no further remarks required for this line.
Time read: 2,36
